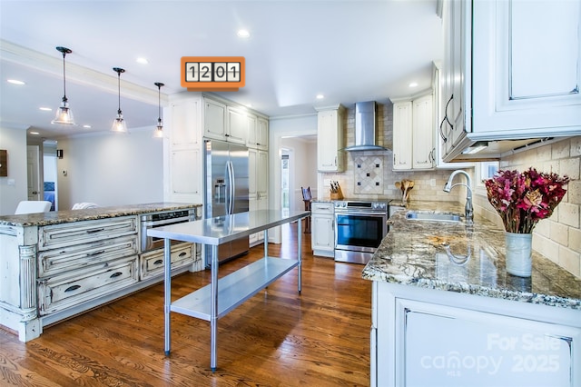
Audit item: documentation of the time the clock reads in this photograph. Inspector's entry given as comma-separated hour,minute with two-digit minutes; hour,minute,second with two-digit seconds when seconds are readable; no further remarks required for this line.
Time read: 12,01
